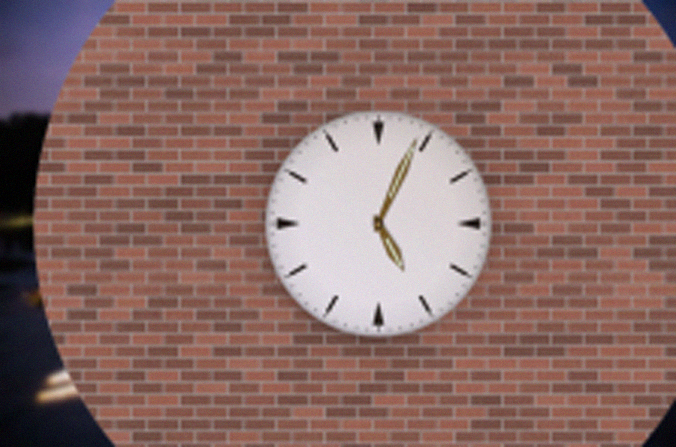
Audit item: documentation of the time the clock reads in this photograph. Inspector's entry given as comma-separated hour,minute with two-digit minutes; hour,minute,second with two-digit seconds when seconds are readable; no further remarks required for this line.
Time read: 5,04
